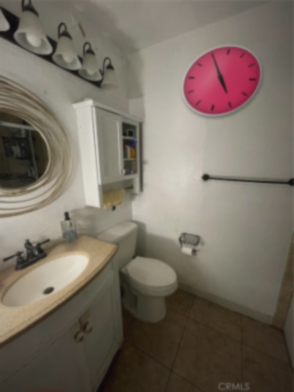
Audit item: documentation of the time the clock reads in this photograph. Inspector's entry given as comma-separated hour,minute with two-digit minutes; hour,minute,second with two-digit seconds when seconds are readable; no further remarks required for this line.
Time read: 4,55
